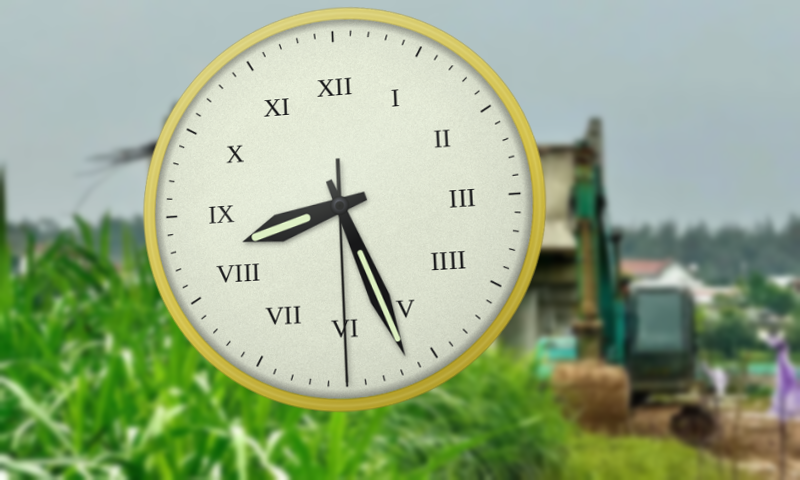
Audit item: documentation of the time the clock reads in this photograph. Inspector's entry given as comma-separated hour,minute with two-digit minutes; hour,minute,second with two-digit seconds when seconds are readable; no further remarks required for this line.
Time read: 8,26,30
